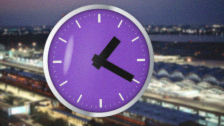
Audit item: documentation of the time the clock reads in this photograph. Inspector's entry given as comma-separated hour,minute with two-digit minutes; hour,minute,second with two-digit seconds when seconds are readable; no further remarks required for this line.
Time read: 1,20
